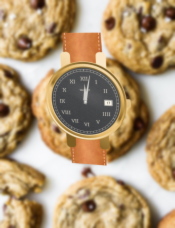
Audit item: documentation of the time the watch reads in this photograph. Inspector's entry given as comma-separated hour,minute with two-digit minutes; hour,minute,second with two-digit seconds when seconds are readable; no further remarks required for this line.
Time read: 12,02
